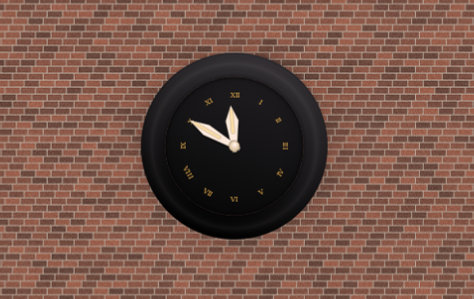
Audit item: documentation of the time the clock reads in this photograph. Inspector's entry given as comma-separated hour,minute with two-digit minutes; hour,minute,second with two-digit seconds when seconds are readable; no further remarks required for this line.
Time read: 11,50
